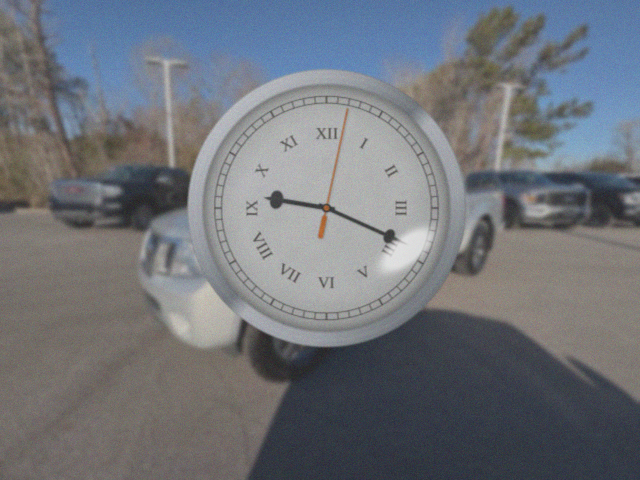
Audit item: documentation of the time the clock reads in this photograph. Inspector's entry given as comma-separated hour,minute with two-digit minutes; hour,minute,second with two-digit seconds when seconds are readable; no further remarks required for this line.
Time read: 9,19,02
